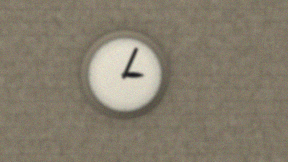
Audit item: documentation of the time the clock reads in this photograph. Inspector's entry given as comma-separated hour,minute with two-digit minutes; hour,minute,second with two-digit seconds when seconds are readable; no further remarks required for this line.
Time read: 3,04
